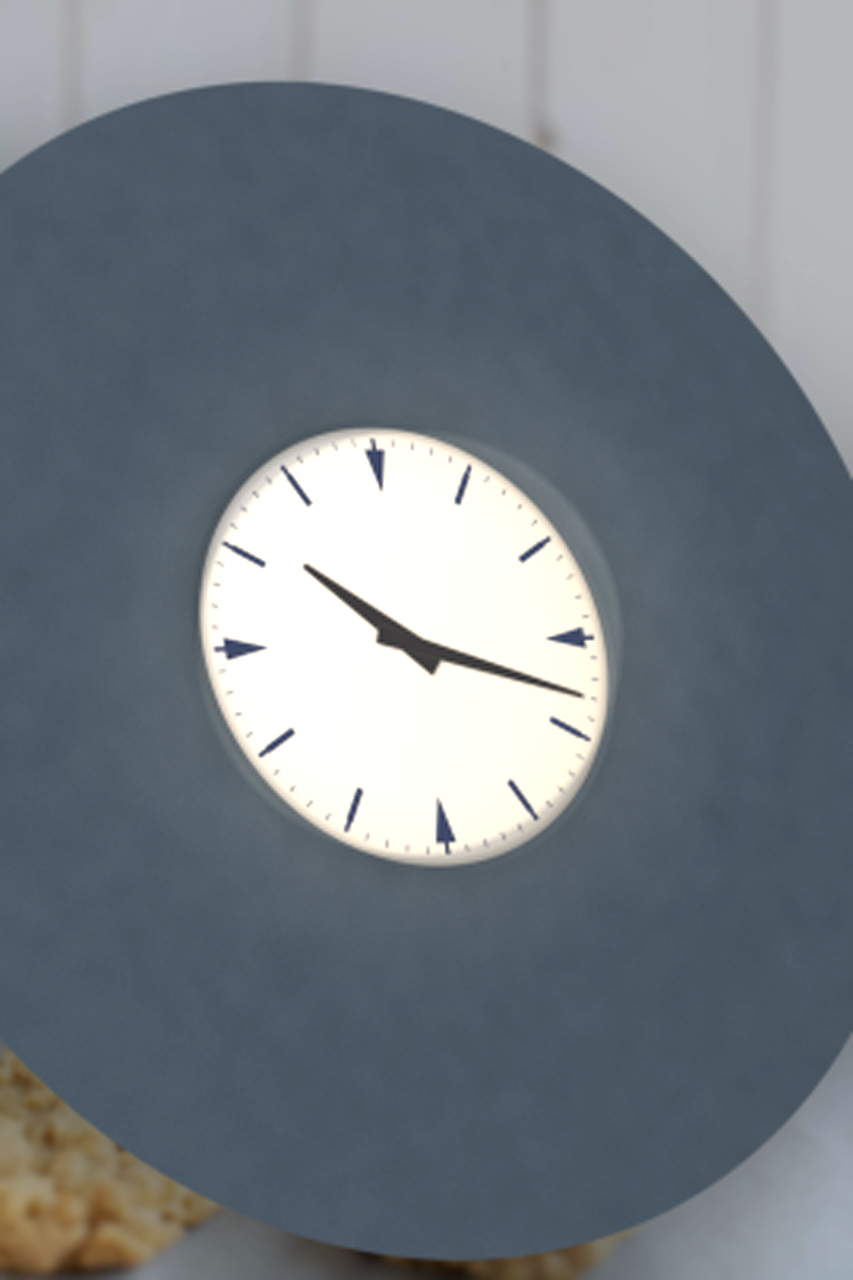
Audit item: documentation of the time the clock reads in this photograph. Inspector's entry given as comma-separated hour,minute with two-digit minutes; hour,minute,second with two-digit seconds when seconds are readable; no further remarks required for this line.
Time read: 10,18
